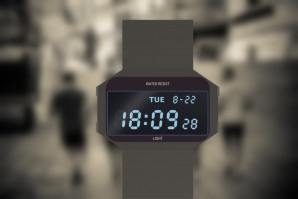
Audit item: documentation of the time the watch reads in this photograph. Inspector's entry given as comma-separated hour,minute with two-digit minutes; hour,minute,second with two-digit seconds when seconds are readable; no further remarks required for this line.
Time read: 18,09,28
